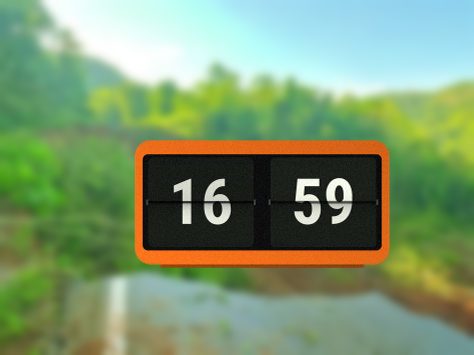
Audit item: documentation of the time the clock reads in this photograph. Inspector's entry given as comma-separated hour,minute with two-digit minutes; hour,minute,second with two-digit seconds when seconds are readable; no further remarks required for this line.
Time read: 16,59
